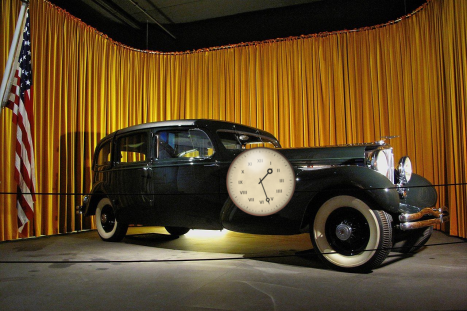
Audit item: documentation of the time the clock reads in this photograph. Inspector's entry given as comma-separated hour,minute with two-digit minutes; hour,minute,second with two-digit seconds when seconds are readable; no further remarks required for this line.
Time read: 1,27
